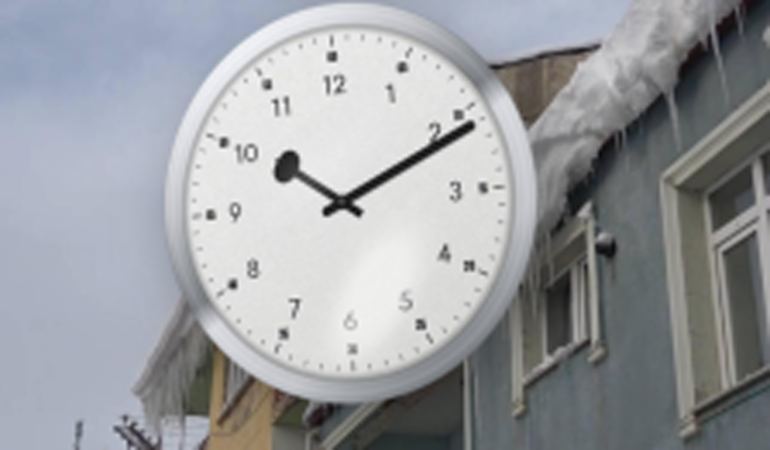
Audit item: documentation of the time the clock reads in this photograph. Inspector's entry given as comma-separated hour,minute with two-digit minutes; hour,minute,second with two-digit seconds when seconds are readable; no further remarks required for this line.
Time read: 10,11
